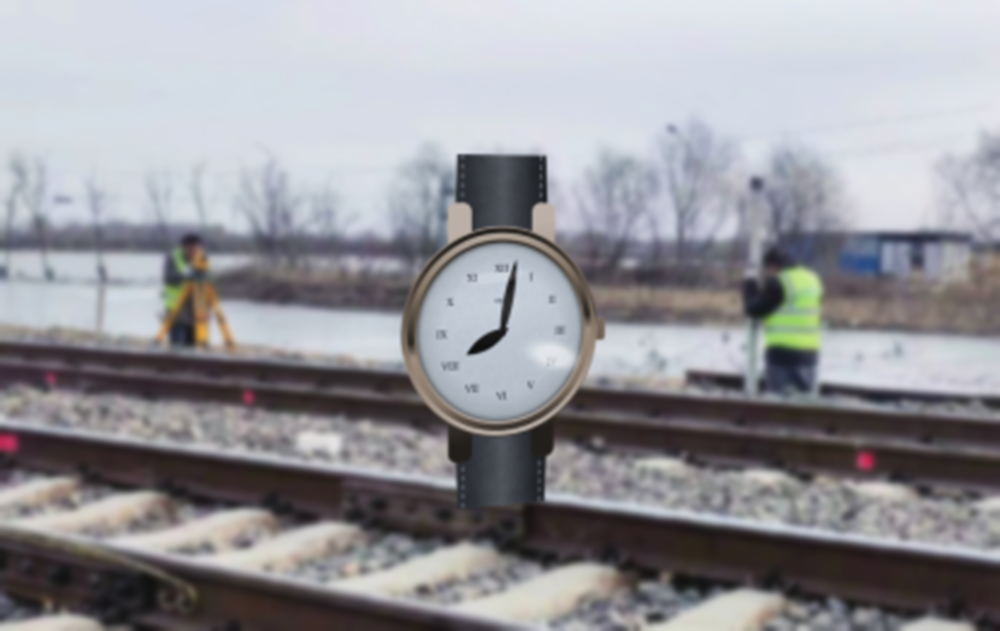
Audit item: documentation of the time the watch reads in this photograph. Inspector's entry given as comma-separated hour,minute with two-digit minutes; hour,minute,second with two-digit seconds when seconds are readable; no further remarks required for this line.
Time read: 8,02
